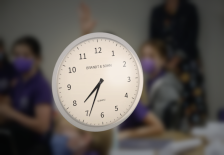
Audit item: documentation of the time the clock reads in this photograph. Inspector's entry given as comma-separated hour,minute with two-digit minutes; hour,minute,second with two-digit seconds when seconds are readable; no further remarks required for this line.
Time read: 7,34
